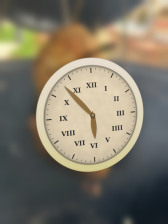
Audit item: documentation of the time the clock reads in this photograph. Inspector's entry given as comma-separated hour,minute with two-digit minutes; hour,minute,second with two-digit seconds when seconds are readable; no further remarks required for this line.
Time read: 5,53
